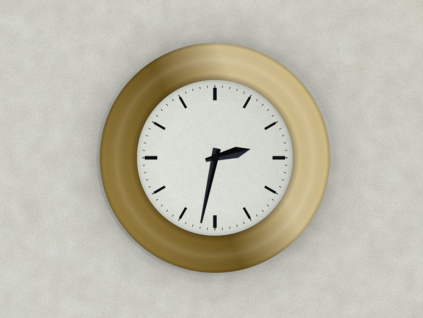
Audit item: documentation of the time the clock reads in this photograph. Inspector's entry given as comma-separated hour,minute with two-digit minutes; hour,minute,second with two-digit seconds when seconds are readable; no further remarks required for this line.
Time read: 2,32
